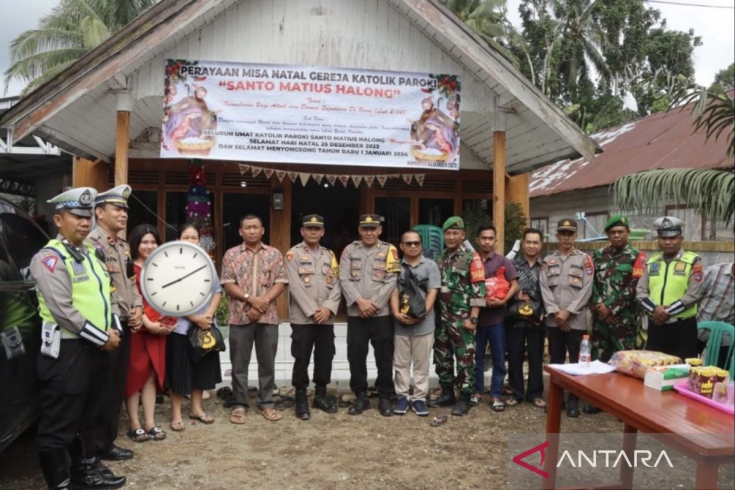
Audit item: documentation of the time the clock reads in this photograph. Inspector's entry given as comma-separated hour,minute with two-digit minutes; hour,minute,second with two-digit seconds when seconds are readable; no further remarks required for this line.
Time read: 8,10
